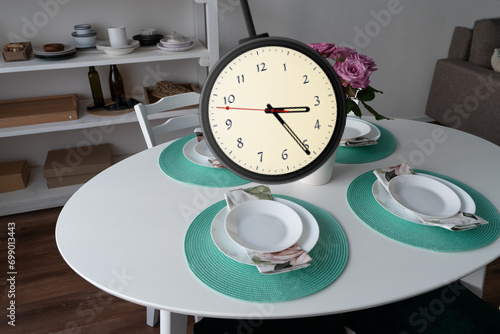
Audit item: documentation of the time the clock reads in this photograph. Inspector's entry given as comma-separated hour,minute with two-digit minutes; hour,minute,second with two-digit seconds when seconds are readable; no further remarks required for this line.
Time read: 3,25,48
